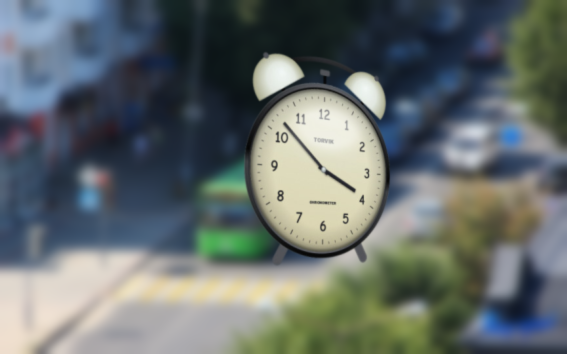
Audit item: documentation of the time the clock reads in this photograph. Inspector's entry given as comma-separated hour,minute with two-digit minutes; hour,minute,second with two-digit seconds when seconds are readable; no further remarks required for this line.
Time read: 3,52
